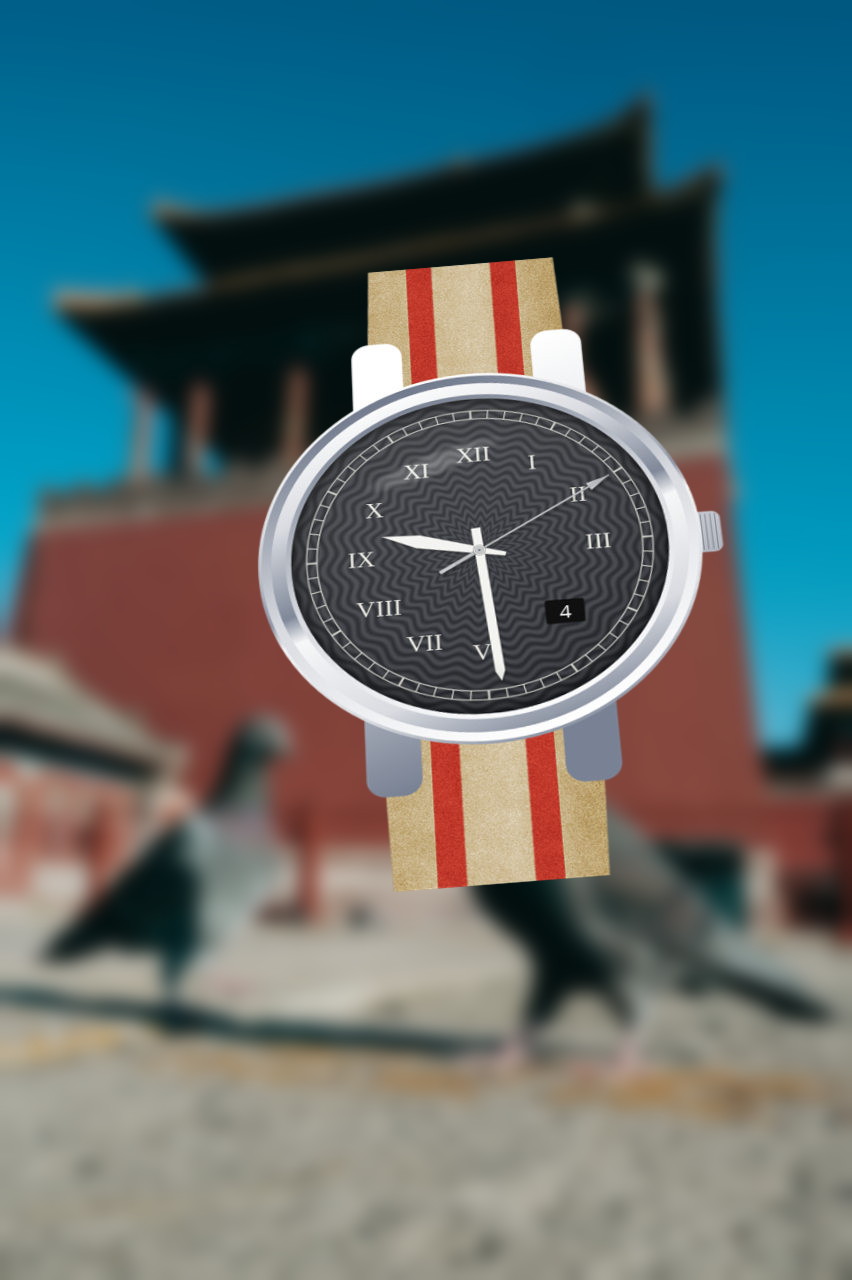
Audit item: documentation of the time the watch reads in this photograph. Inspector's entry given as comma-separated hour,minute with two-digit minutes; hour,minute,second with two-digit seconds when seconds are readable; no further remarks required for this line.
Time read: 9,29,10
